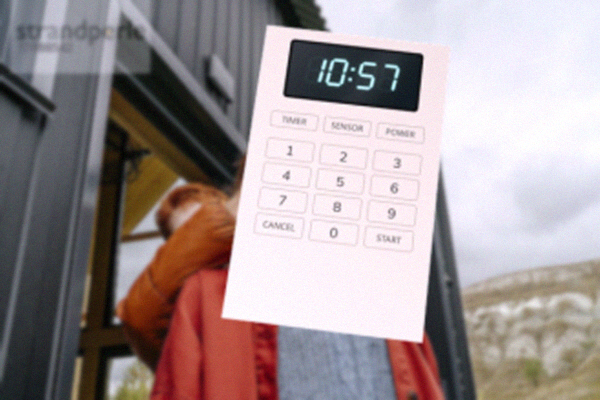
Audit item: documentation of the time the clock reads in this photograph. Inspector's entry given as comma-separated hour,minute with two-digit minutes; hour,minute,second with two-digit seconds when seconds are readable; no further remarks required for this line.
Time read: 10,57
